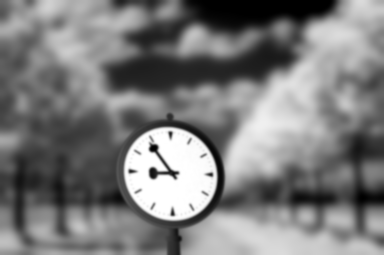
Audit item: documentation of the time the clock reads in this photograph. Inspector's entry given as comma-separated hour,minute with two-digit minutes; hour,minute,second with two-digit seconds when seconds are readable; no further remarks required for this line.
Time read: 8,54
